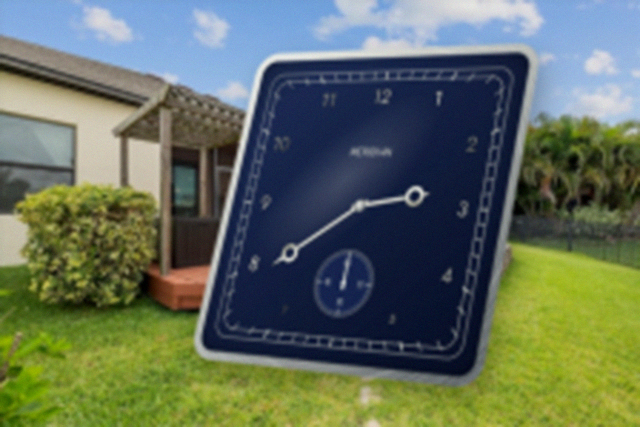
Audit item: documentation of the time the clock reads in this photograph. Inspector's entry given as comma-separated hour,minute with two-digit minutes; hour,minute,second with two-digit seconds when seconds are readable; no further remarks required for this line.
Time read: 2,39
